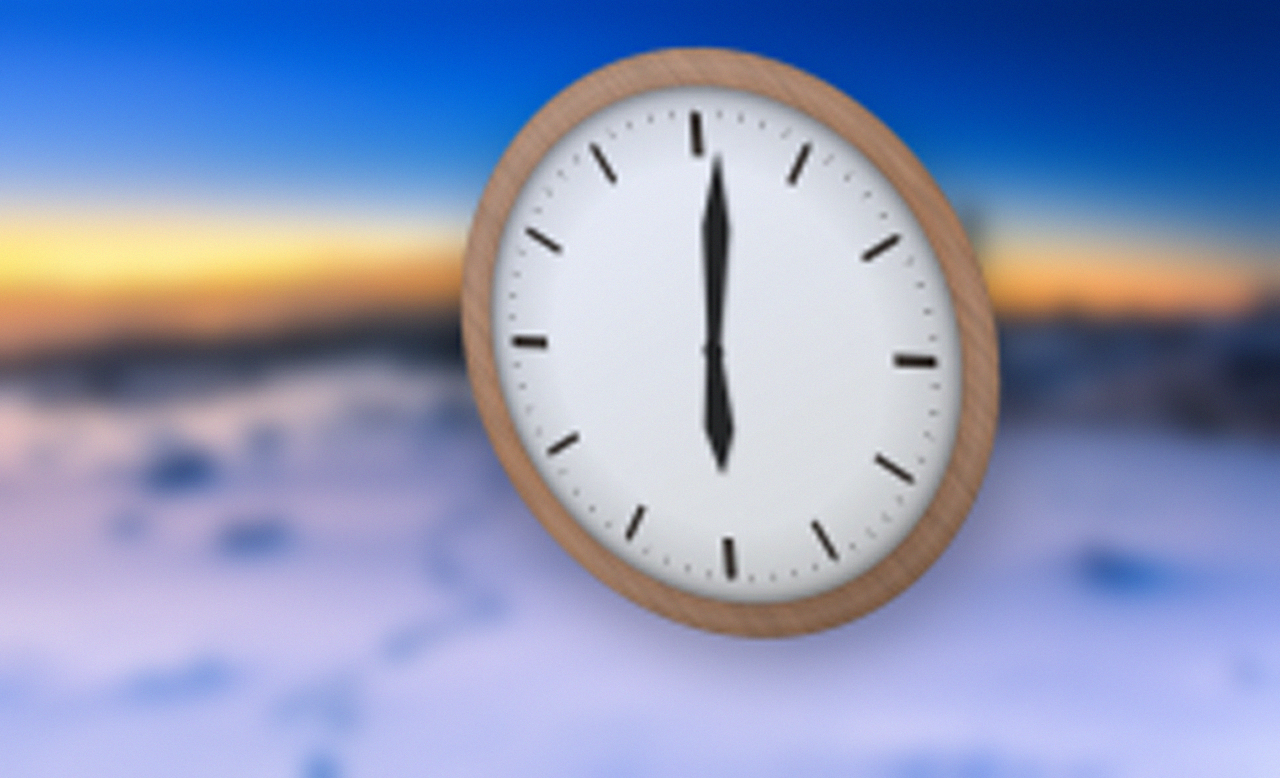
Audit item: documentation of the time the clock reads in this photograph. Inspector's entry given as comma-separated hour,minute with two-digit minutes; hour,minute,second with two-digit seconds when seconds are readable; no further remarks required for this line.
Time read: 6,01
